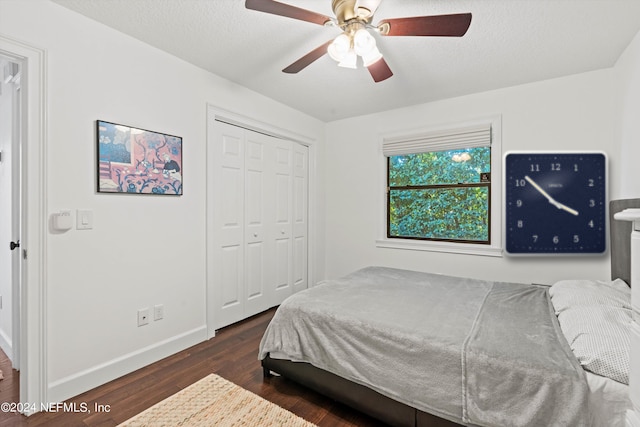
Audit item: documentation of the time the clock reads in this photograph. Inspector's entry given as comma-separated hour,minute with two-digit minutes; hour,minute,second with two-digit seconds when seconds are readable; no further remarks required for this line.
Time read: 3,52
